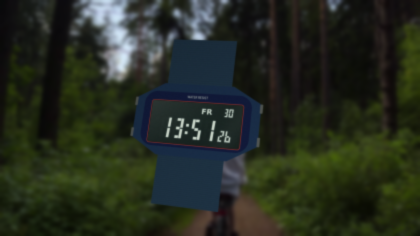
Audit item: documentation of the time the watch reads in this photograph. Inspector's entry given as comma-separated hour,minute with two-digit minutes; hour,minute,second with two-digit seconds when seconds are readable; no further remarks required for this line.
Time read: 13,51,26
